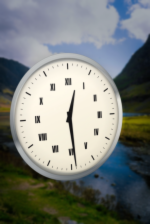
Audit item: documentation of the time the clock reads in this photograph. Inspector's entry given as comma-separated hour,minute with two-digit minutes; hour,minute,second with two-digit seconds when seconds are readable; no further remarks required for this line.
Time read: 12,29
